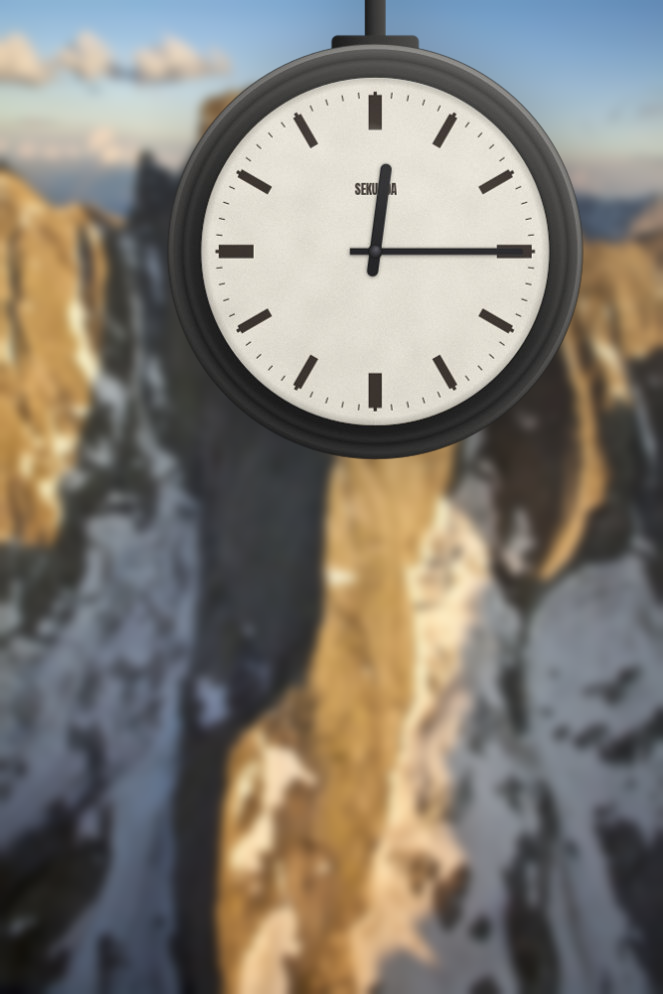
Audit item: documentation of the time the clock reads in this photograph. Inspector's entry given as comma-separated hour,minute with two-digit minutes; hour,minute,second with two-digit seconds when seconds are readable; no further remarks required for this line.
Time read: 12,15
